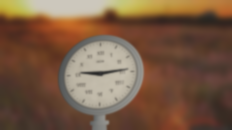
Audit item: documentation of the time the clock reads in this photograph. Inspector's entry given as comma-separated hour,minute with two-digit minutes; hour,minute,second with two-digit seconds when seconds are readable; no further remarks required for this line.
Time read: 9,14
